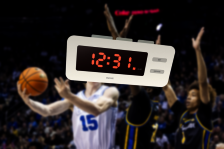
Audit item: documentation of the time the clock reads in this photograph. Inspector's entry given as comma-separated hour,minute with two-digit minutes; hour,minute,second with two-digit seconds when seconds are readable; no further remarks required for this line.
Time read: 12,31
